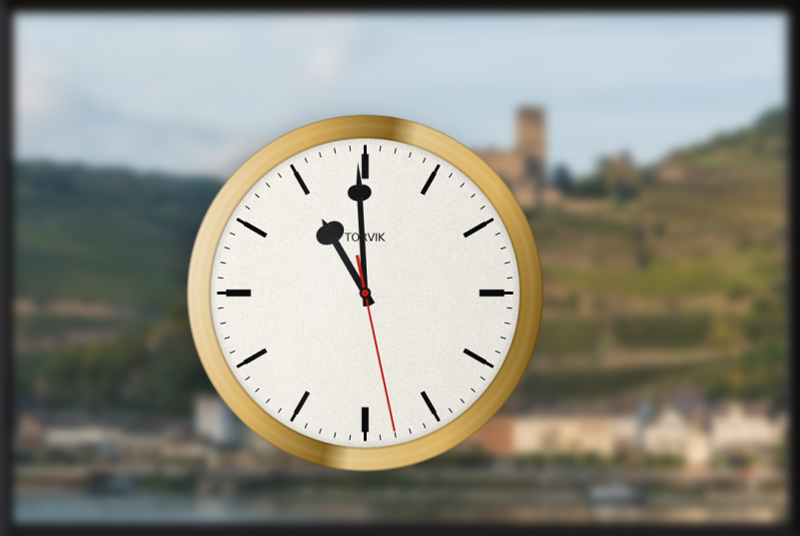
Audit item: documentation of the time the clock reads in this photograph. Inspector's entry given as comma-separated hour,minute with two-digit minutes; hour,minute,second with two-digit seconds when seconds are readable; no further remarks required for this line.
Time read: 10,59,28
